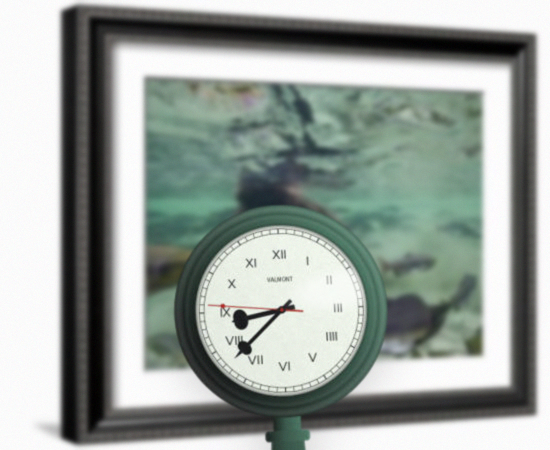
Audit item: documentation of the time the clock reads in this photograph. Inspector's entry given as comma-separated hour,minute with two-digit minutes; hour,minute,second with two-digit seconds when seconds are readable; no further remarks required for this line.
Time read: 8,37,46
